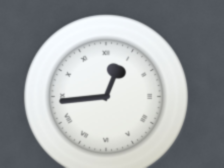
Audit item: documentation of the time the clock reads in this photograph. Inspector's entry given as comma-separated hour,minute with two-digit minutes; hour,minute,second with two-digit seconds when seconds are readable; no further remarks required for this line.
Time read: 12,44
